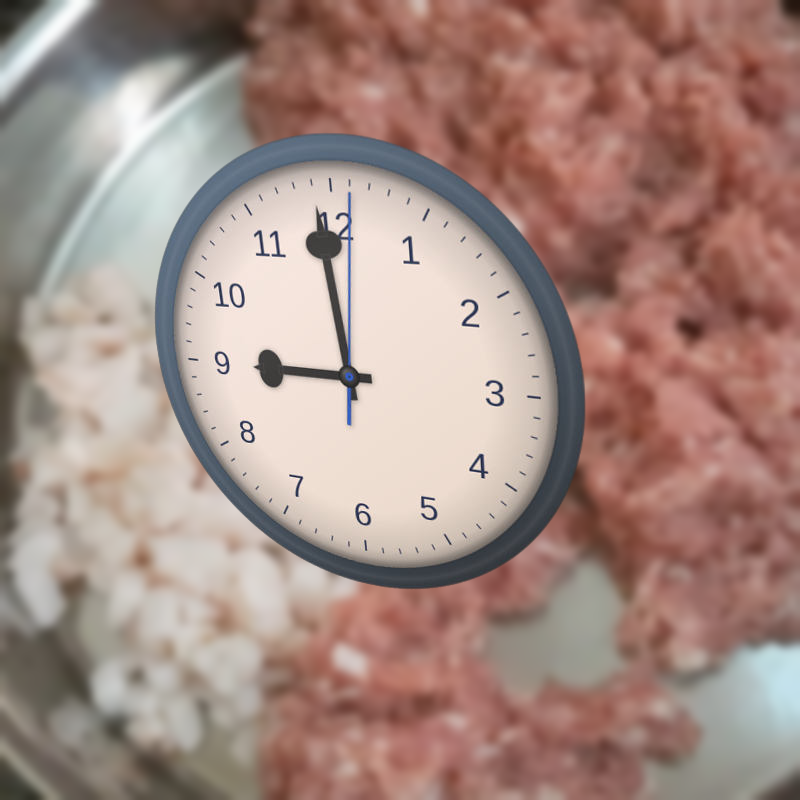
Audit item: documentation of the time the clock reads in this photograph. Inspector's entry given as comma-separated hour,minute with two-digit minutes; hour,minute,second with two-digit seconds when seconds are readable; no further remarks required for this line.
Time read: 8,59,01
